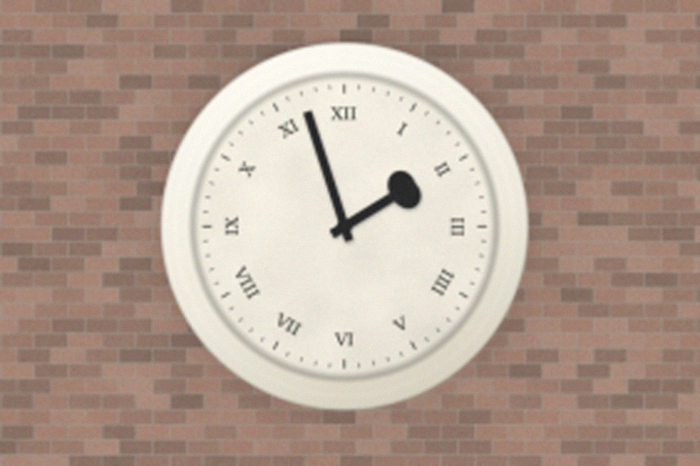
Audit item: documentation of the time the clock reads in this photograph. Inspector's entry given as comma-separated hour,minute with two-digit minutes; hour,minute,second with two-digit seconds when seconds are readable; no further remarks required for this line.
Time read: 1,57
